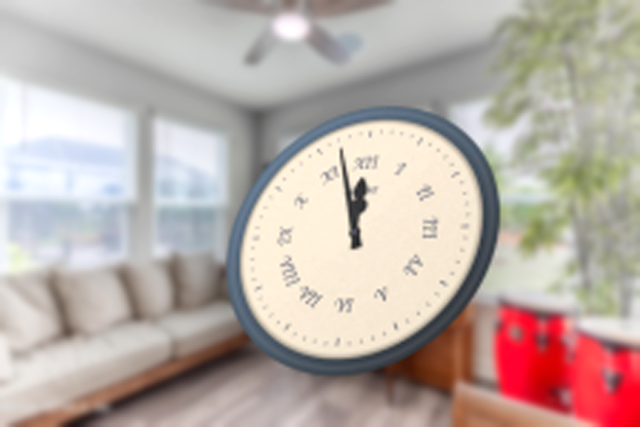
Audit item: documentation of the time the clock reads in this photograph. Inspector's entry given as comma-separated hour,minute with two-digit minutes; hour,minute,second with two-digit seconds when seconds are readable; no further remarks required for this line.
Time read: 11,57
